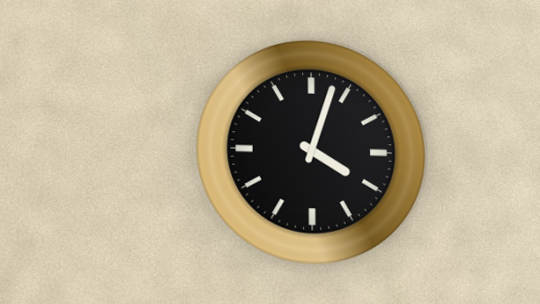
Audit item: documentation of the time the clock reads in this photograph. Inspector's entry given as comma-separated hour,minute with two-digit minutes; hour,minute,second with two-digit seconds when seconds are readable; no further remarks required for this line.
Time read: 4,03
